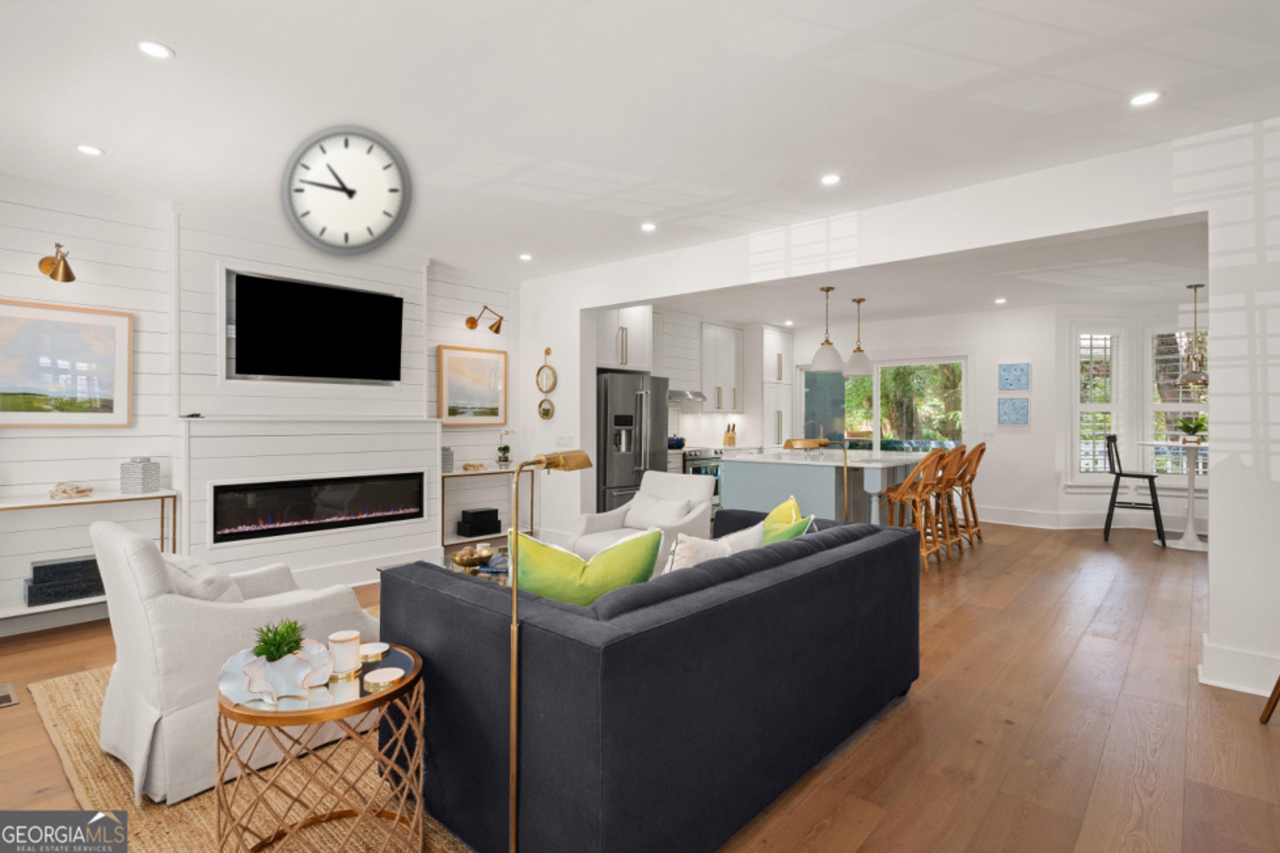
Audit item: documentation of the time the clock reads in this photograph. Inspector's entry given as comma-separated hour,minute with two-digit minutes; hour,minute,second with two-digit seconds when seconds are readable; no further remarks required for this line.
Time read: 10,47
